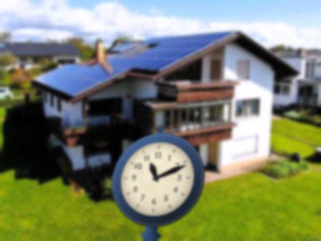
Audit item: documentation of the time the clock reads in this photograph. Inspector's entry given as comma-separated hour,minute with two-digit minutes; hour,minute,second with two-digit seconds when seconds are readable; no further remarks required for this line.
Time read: 11,11
